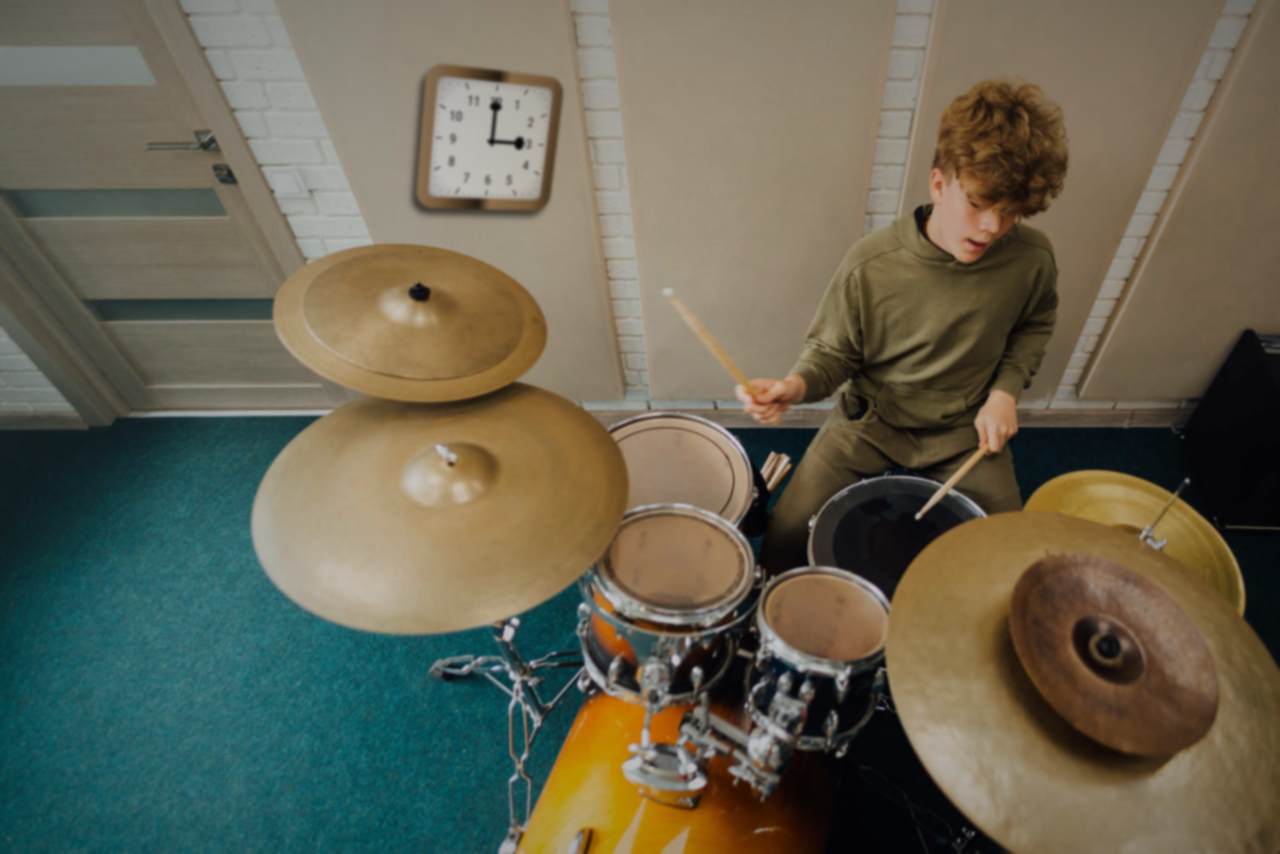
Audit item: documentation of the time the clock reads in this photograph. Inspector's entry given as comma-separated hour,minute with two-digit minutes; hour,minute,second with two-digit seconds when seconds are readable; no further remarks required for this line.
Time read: 3,00
